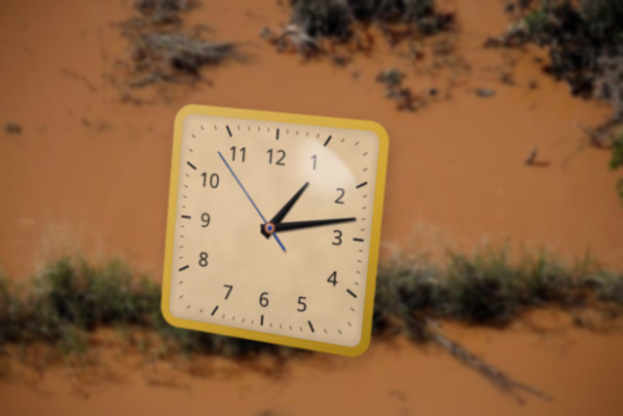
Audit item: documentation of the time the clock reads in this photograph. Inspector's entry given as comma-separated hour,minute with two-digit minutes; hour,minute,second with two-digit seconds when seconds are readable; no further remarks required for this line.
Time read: 1,12,53
